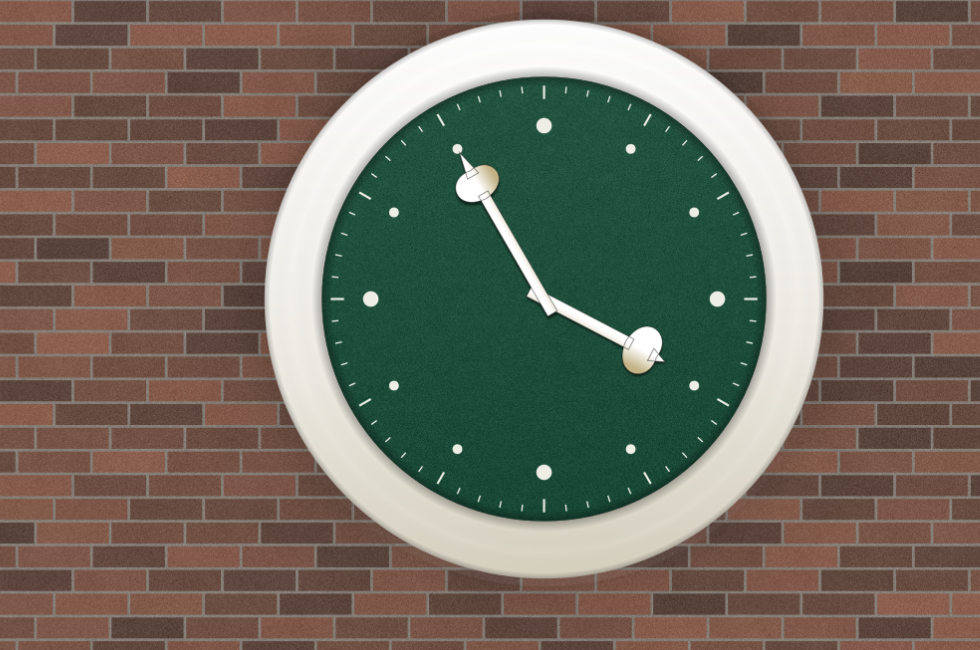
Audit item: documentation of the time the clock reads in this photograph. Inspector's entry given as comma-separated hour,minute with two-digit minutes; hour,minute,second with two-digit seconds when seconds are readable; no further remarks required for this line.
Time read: 3,55
